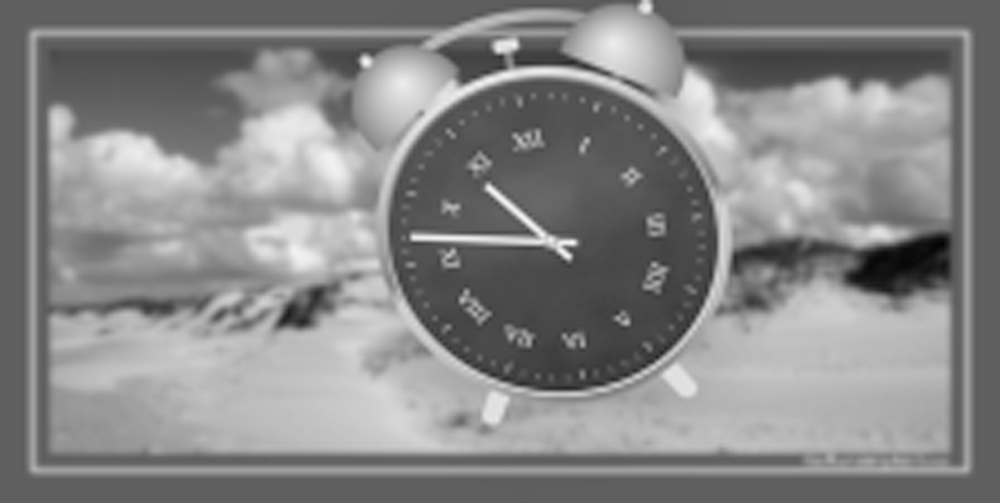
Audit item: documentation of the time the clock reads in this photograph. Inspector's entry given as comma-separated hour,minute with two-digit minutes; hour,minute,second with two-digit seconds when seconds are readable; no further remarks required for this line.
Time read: 10,47
